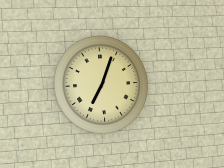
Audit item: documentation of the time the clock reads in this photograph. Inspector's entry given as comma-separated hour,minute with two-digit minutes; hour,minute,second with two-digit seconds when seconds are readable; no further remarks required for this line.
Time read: 7,04
